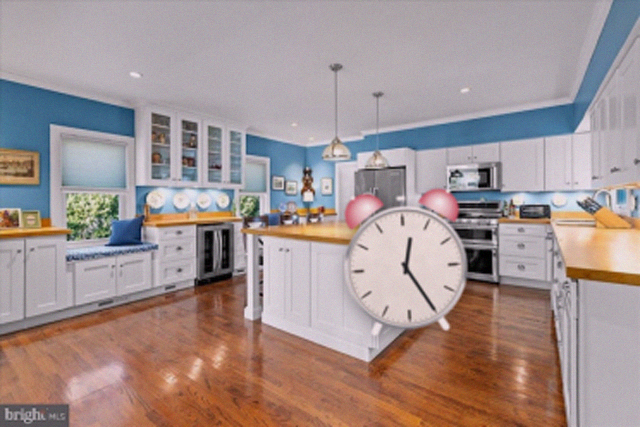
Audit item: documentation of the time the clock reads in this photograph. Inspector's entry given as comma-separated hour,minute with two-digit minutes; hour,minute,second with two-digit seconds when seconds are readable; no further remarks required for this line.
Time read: 12,25
